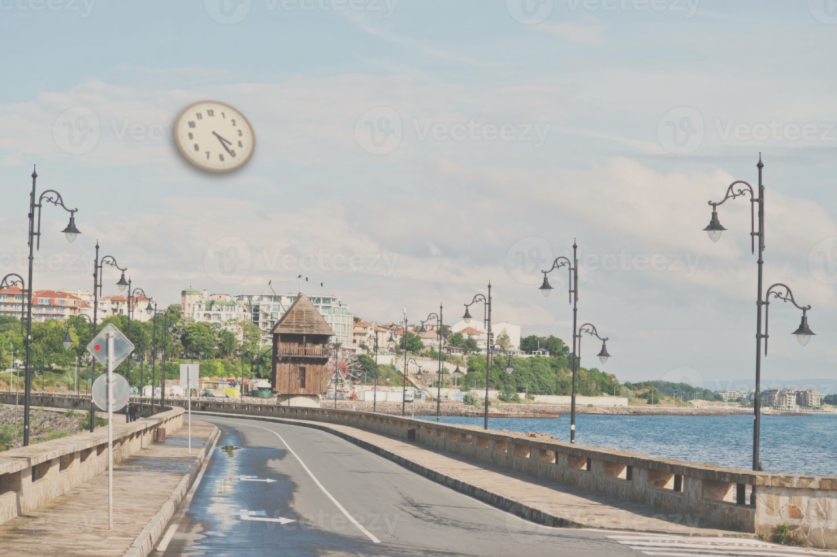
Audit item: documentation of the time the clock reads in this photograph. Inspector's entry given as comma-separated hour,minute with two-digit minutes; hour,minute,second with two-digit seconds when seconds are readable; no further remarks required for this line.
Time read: 4,26
